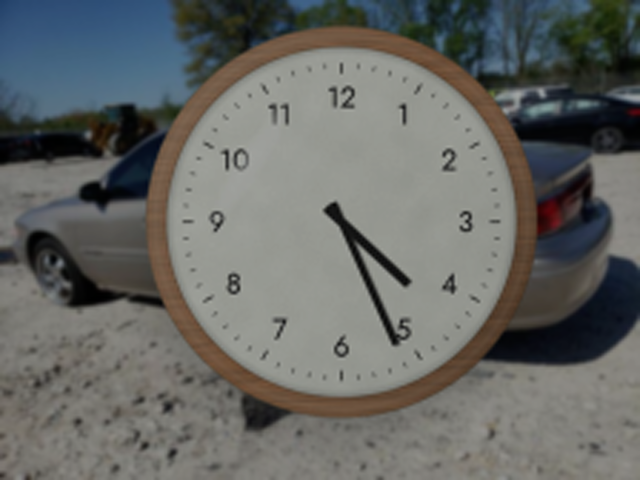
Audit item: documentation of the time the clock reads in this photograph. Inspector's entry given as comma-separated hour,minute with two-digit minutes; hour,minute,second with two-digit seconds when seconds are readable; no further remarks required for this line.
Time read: 4,26
